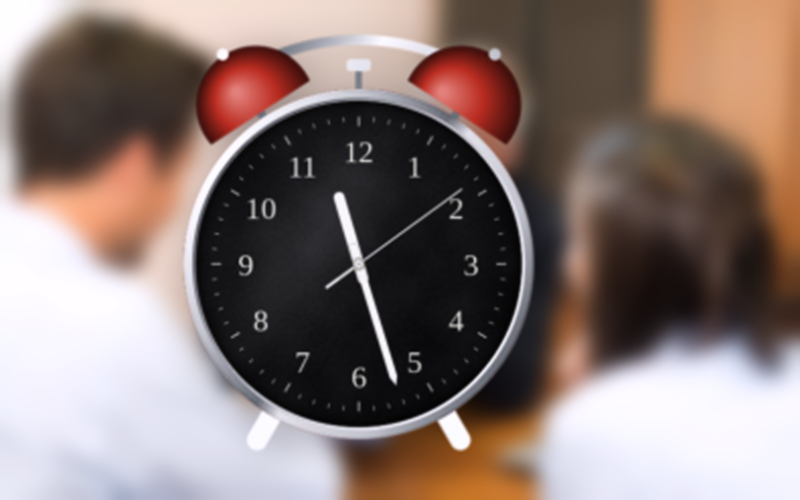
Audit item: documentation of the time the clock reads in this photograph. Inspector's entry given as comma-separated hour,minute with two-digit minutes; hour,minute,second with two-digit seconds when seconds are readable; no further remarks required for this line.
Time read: 11,27,09
